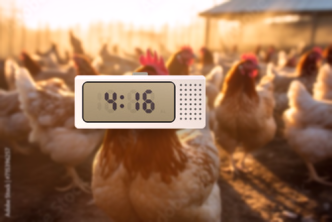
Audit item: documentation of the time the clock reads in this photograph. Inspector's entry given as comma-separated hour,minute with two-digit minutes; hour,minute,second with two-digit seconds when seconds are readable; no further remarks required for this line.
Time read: 4,16
